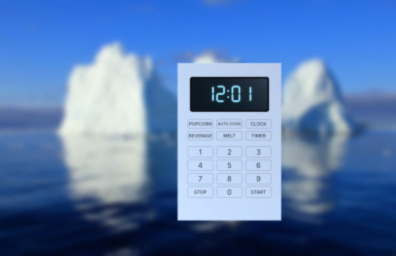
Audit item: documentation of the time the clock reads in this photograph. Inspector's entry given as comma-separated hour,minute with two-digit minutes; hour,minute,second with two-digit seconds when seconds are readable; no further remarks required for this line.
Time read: 12,01
